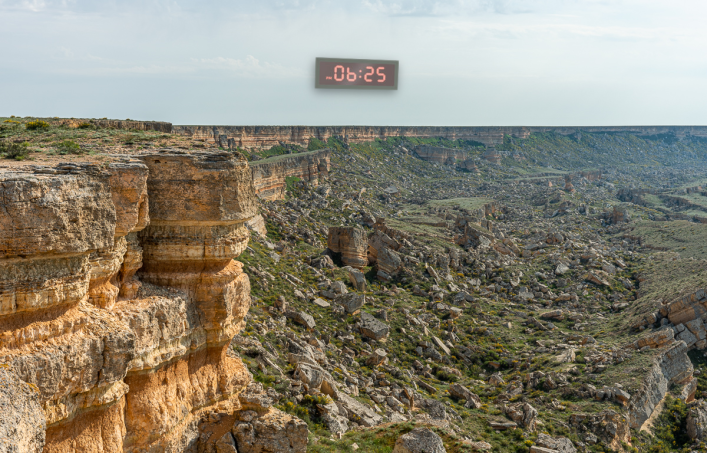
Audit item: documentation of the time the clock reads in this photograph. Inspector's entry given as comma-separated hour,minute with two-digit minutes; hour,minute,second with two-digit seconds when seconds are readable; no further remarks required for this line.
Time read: 6,25
